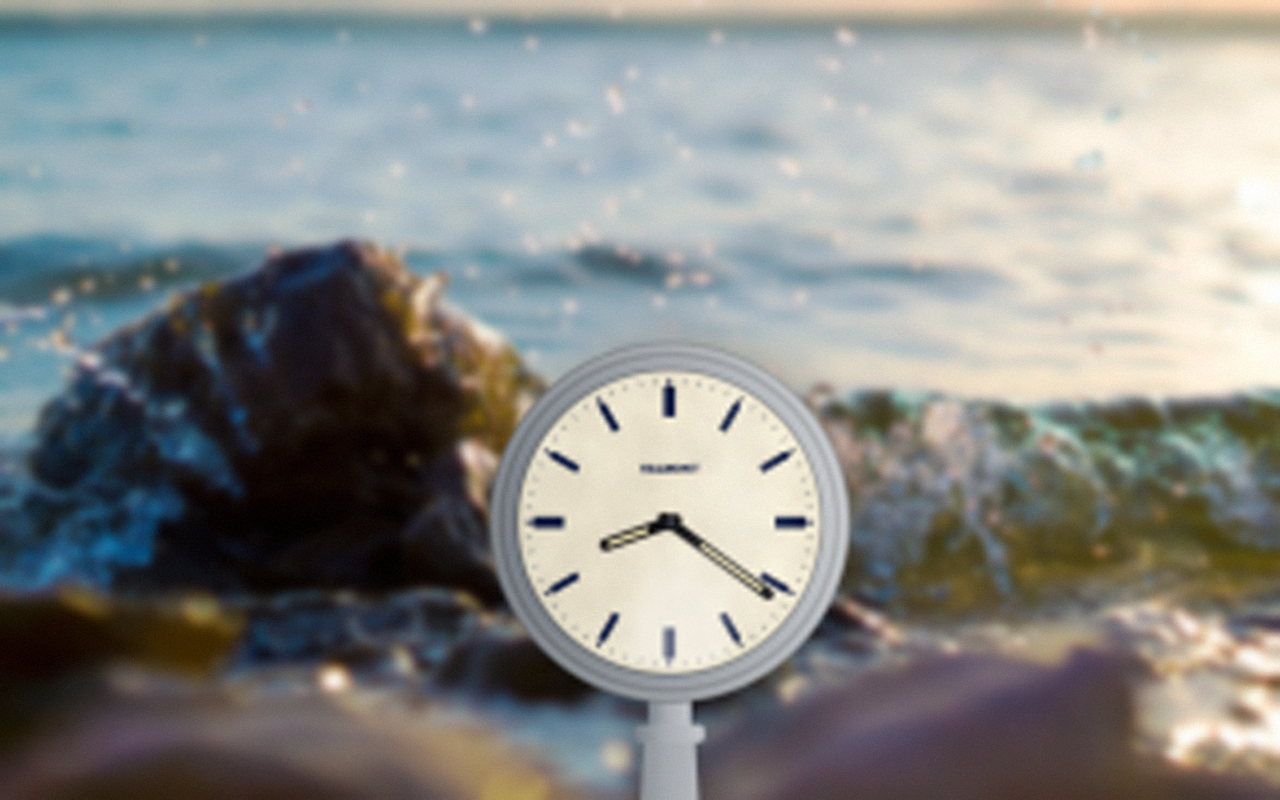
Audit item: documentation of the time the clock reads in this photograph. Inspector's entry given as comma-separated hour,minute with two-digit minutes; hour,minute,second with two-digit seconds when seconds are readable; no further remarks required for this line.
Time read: 8,21
